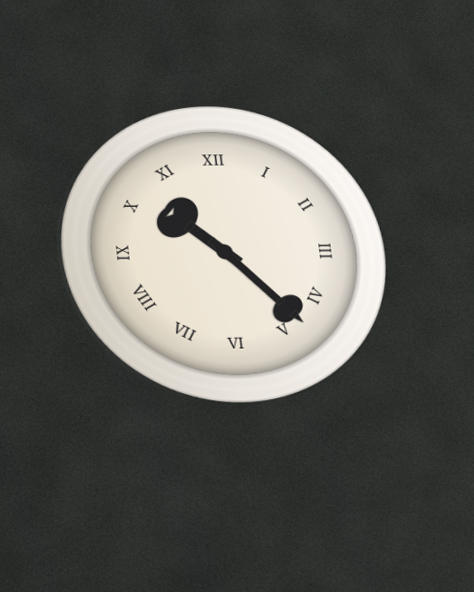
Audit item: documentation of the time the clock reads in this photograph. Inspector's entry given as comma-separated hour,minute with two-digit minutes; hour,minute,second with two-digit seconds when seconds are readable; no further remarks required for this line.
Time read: 10,23
